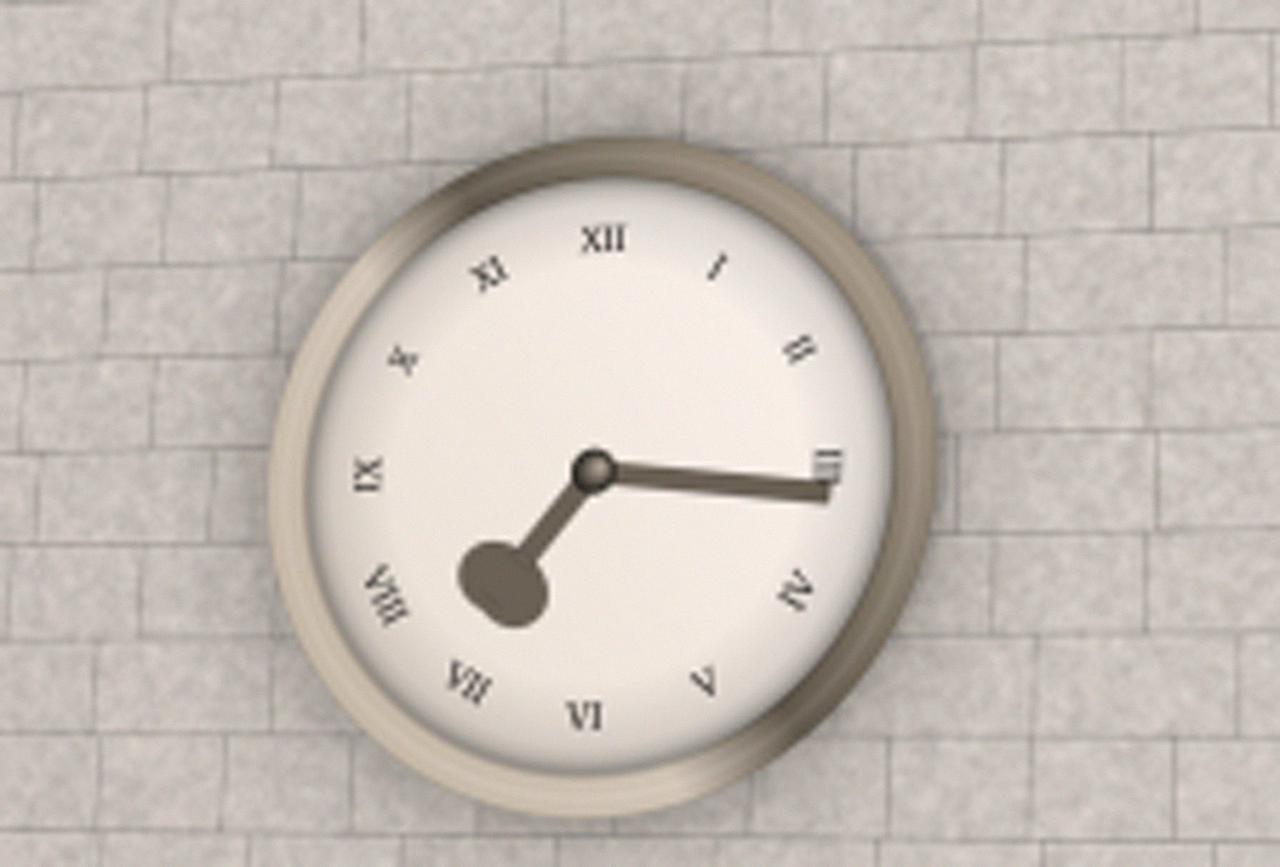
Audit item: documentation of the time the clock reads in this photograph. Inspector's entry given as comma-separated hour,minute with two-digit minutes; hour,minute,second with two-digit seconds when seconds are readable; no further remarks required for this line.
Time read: 7,16
